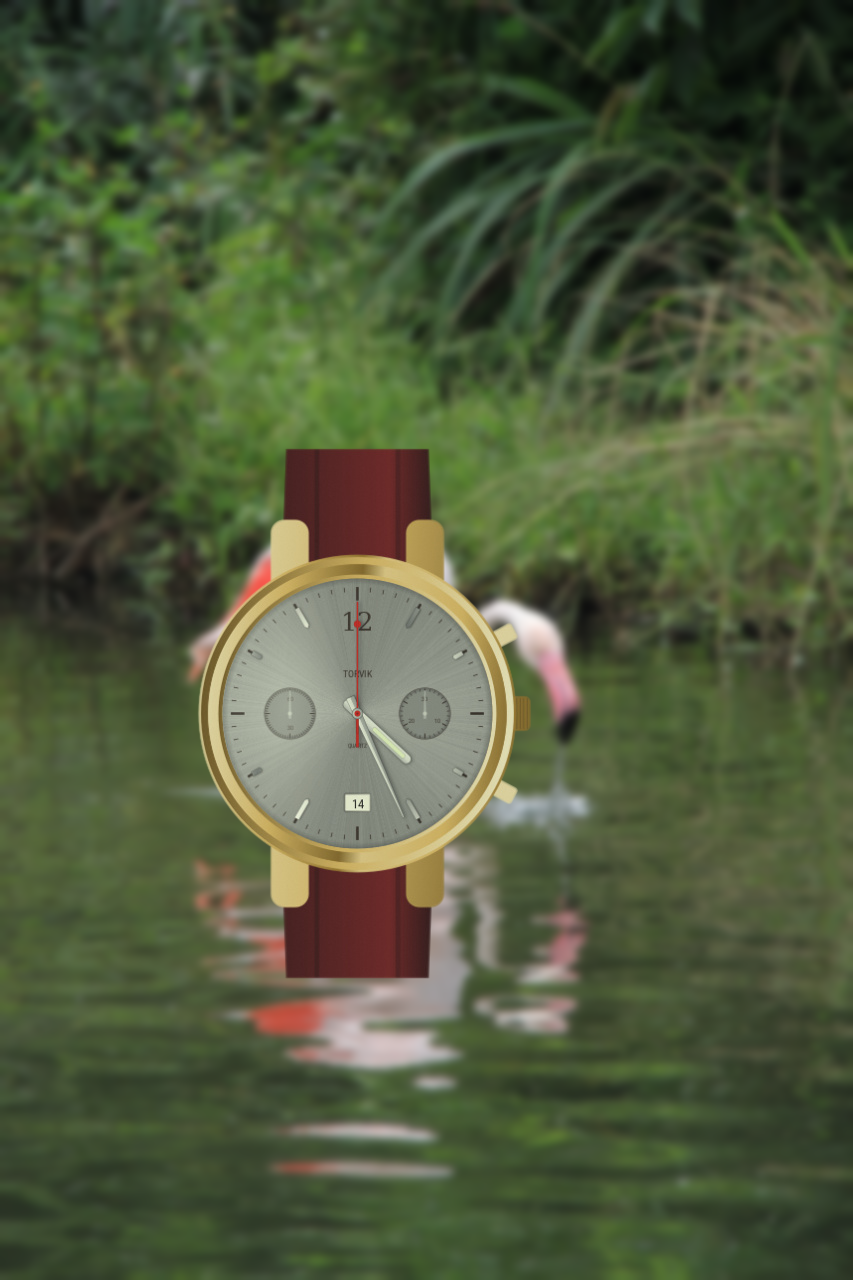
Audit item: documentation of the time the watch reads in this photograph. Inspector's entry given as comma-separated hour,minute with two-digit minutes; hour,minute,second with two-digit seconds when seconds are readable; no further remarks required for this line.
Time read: 4,26
